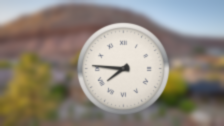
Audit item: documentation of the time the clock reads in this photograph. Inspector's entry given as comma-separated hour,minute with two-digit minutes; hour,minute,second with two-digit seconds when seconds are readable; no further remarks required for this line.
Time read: 7,46
